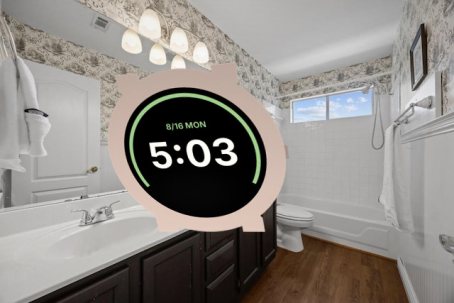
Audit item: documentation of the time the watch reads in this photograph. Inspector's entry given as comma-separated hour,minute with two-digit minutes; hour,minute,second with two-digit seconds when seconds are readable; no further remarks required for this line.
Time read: 5,03
